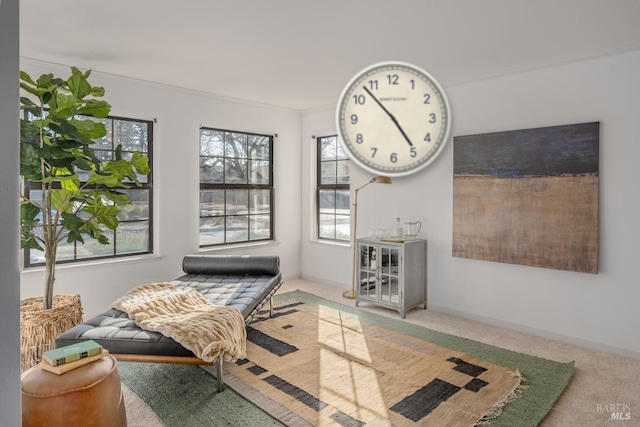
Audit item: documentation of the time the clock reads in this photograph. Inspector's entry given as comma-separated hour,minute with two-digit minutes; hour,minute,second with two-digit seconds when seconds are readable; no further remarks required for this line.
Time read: 4,53
